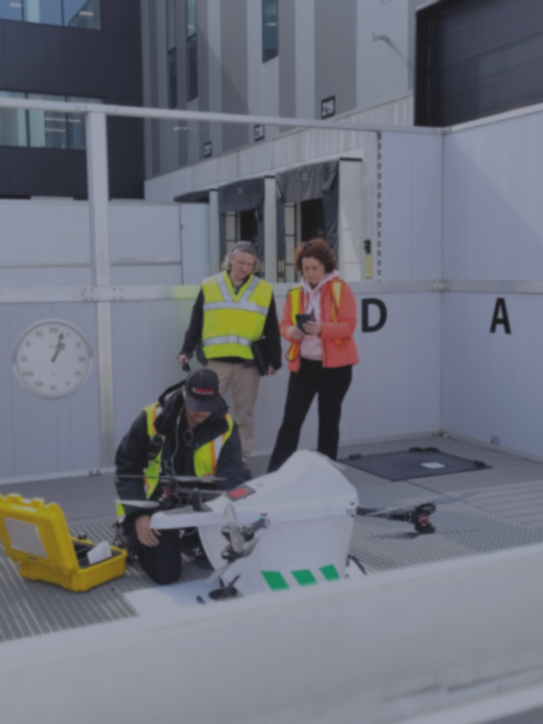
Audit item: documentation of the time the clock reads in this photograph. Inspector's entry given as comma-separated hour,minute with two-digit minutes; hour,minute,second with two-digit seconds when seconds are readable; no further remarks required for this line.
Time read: 1,03
